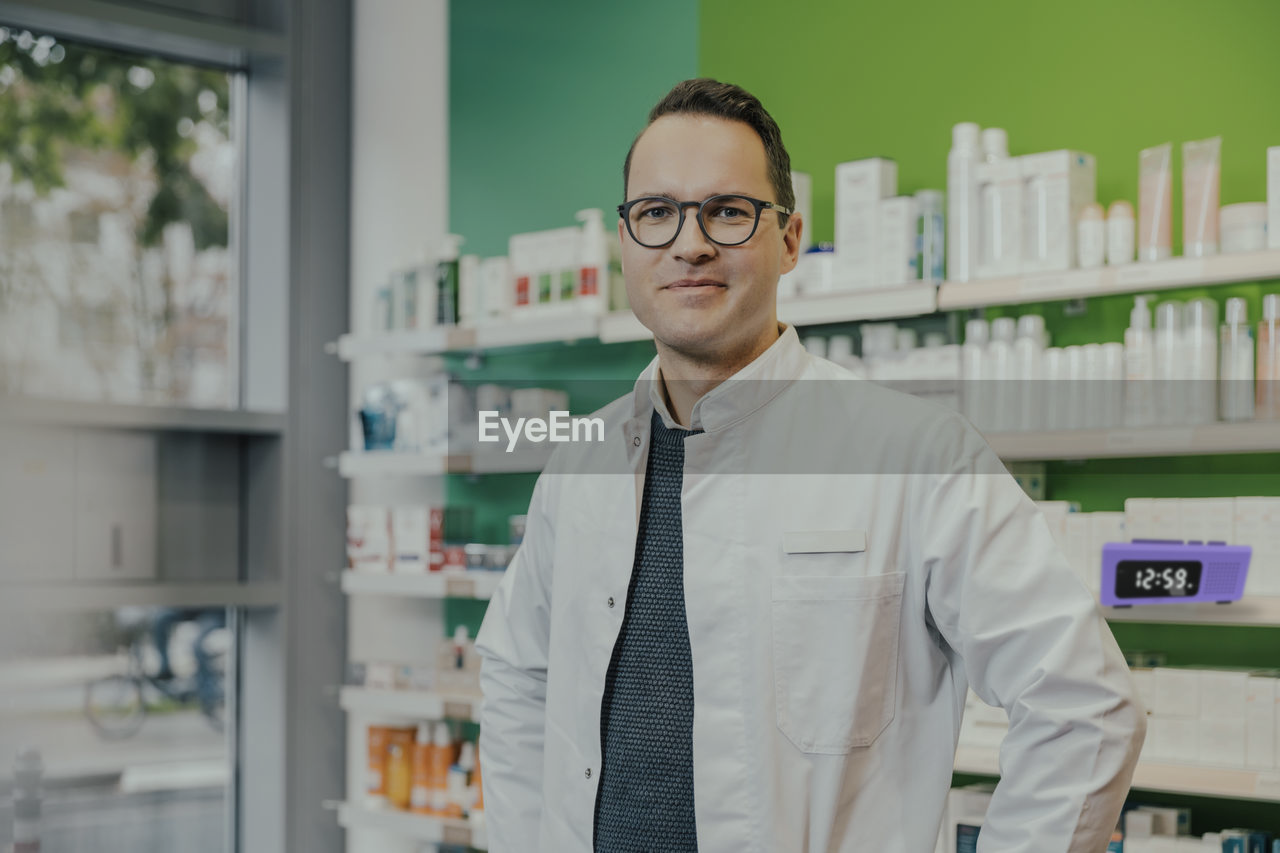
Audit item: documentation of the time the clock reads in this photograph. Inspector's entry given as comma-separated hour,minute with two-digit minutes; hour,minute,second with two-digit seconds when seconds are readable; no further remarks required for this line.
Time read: 12,59
